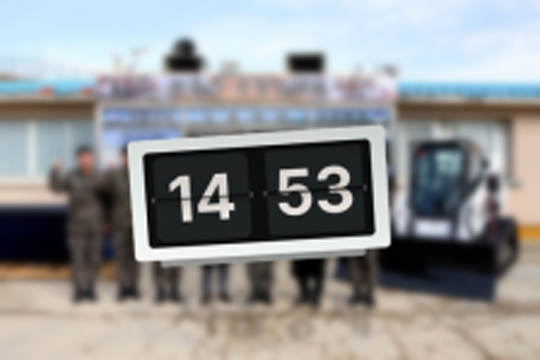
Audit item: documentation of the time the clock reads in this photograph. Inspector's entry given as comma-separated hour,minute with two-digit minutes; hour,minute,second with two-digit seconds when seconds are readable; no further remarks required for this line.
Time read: 14,53
